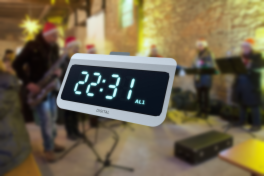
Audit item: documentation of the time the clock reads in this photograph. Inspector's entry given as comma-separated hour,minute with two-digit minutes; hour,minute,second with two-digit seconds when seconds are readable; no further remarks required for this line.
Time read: 22,31
